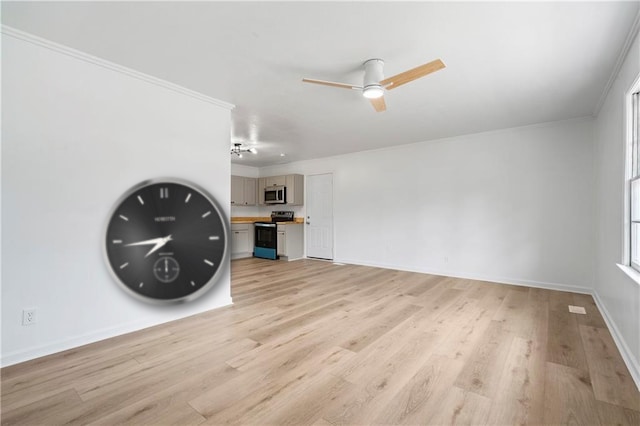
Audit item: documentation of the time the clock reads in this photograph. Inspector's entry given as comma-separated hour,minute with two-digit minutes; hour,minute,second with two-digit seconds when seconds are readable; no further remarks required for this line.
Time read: 7,44
